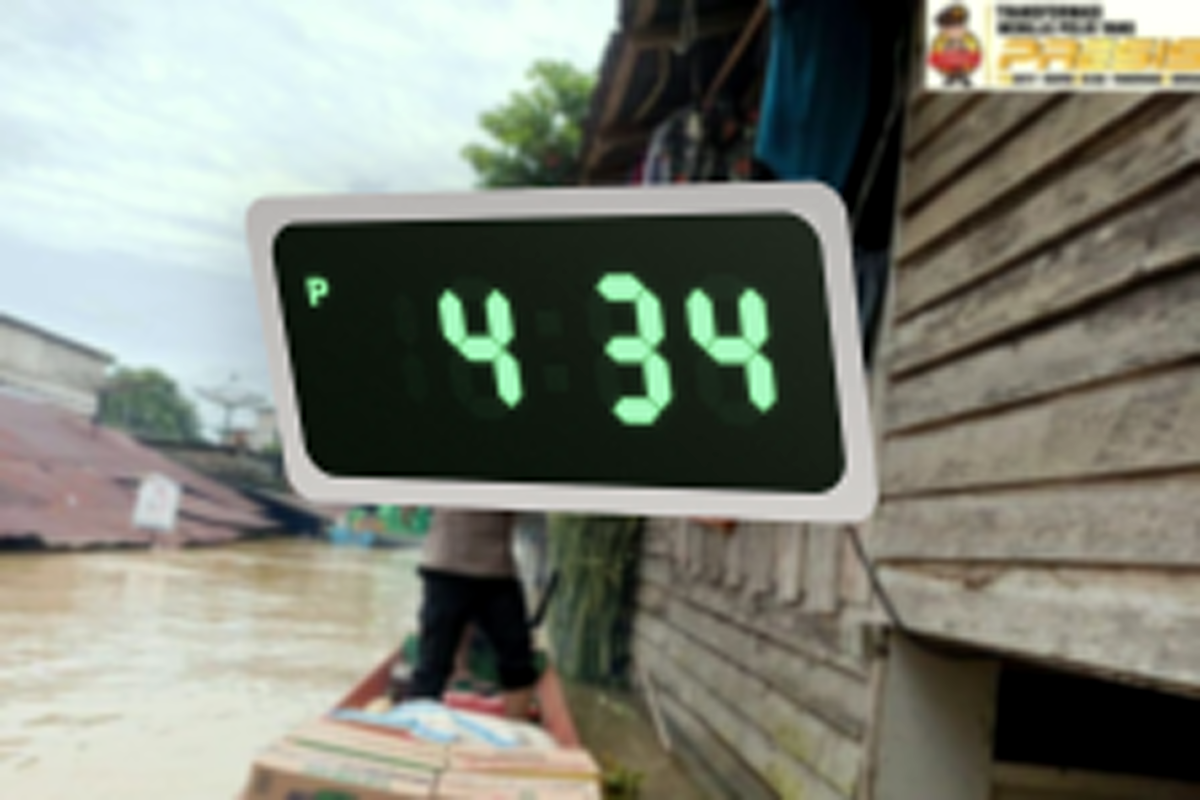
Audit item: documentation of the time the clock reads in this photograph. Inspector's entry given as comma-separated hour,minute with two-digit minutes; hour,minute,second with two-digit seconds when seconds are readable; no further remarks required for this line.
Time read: 4,34
